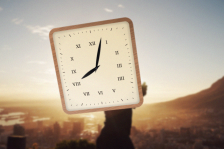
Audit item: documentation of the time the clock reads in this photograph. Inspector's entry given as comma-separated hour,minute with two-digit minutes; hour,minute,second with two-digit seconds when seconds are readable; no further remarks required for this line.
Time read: 8,03
